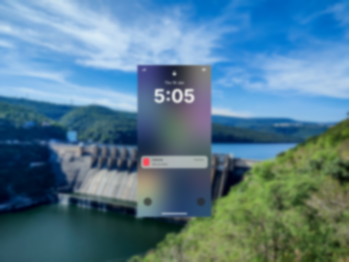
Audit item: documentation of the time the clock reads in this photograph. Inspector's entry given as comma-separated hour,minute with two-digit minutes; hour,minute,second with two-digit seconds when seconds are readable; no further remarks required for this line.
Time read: 5,05
